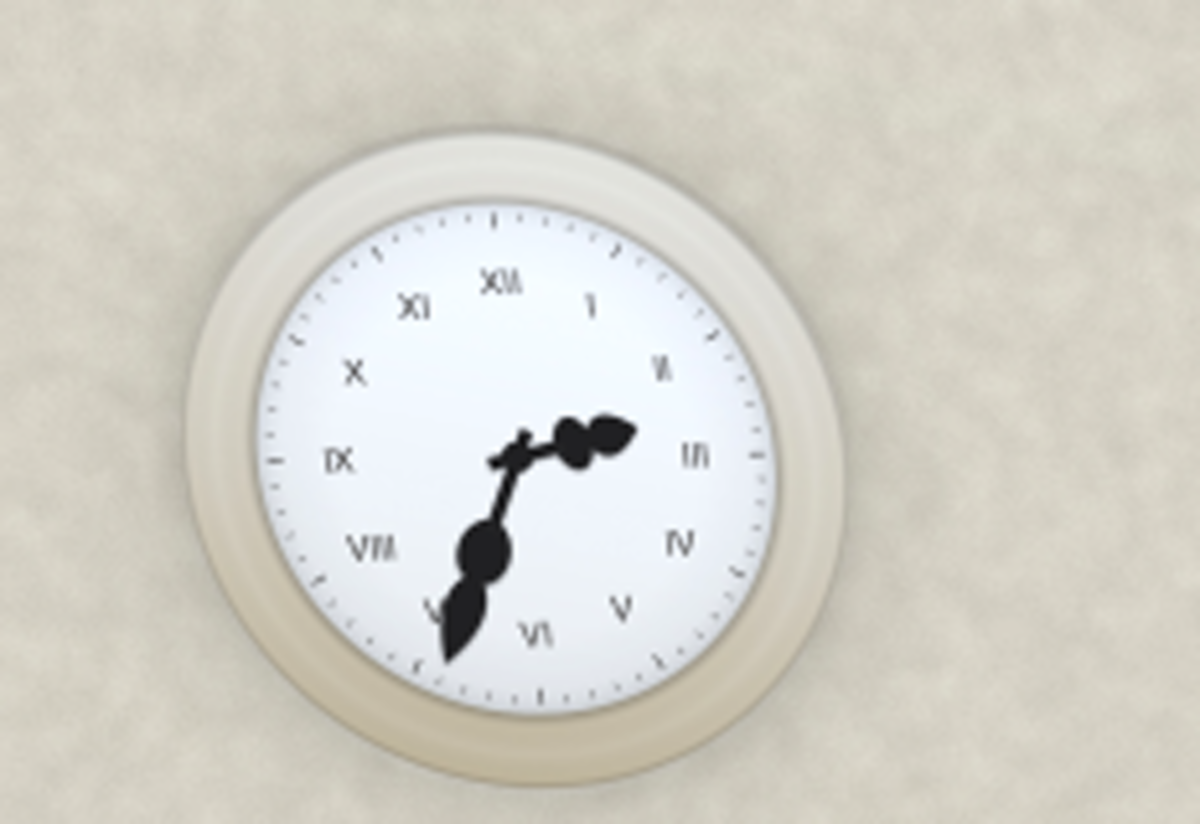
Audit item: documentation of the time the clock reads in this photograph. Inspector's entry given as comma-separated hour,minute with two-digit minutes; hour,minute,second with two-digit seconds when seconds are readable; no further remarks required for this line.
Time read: 2,34
